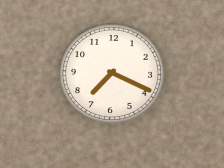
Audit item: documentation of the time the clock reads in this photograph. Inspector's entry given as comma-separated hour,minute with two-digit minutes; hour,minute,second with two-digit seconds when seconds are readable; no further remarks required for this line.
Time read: 7,19
